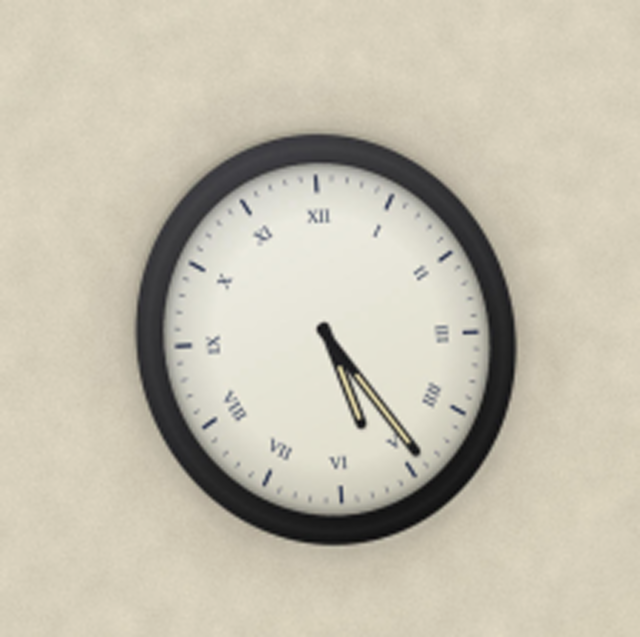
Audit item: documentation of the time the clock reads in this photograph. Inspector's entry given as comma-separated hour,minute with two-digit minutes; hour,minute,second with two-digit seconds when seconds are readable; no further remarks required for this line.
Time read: 5,24
